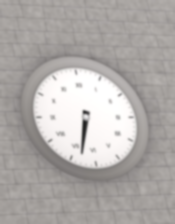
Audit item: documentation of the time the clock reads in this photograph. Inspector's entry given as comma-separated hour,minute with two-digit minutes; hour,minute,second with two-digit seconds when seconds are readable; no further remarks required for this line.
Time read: 6,33
